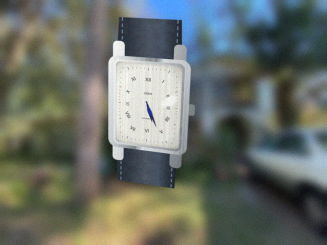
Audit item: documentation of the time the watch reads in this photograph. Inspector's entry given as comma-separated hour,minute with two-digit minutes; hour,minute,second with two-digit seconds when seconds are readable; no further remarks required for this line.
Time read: 5,26
